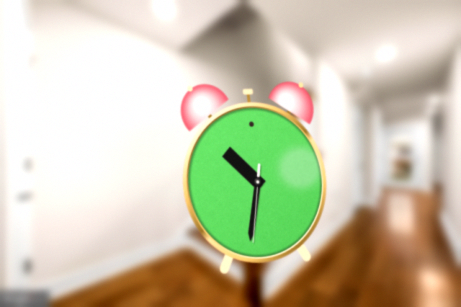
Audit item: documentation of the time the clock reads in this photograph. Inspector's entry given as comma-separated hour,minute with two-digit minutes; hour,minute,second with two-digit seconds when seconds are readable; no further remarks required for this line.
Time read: 10,32,32
